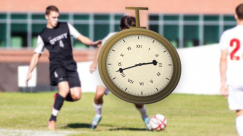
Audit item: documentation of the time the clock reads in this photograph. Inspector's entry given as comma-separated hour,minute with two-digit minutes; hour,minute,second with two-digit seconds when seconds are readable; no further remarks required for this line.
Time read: 2,42
